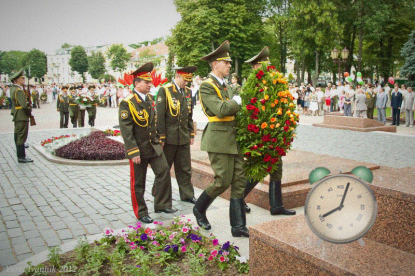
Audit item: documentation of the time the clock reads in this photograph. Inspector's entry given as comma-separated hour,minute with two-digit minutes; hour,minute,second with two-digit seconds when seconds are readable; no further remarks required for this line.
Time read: 8,03
